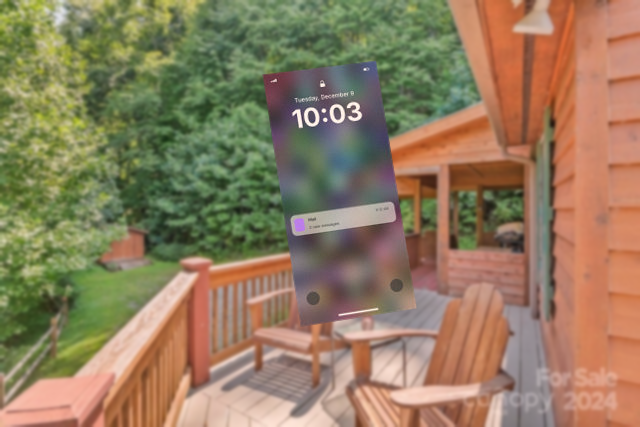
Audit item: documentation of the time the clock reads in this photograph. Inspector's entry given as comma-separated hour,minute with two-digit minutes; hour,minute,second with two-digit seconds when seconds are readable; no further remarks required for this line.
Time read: 10,03
